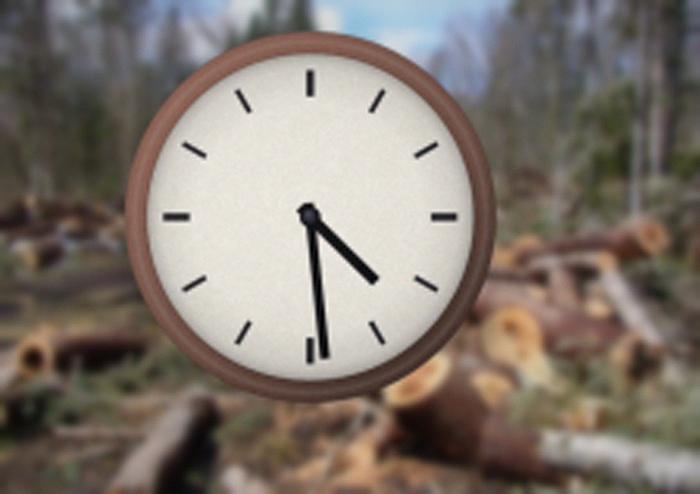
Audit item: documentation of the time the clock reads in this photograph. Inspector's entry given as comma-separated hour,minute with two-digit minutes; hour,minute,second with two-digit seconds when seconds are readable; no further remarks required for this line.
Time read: 4,29
